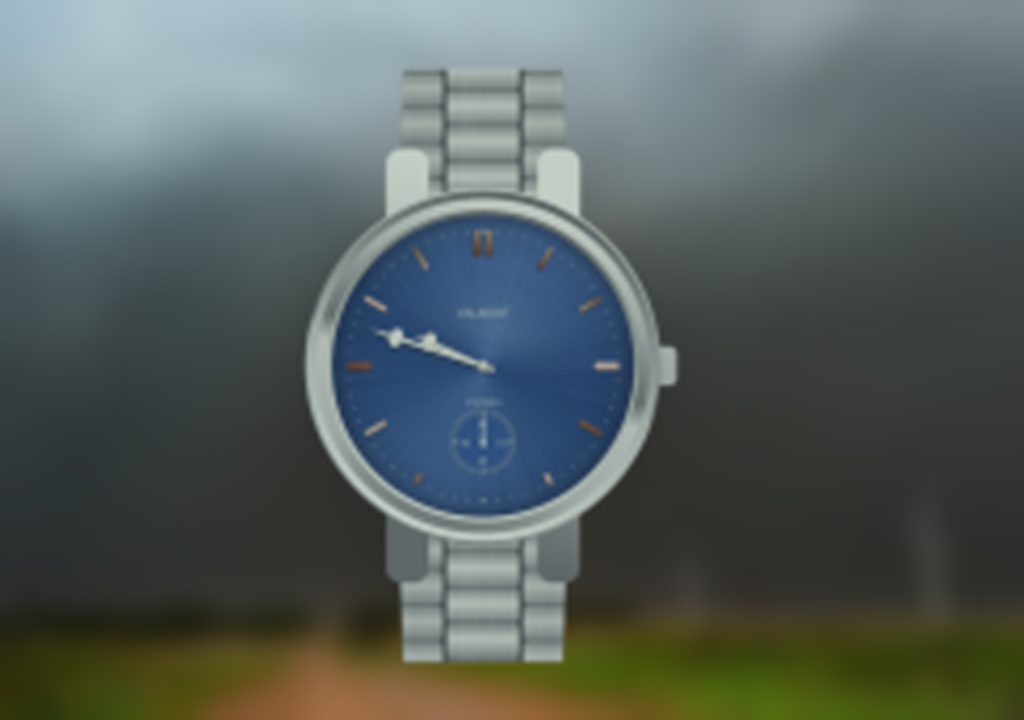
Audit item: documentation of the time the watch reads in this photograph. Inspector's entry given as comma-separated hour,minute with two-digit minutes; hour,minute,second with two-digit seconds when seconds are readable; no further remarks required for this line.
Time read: 9,48
